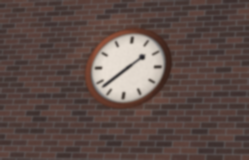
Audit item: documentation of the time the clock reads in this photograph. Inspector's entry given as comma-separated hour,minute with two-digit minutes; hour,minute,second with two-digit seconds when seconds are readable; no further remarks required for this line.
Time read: 1,38
